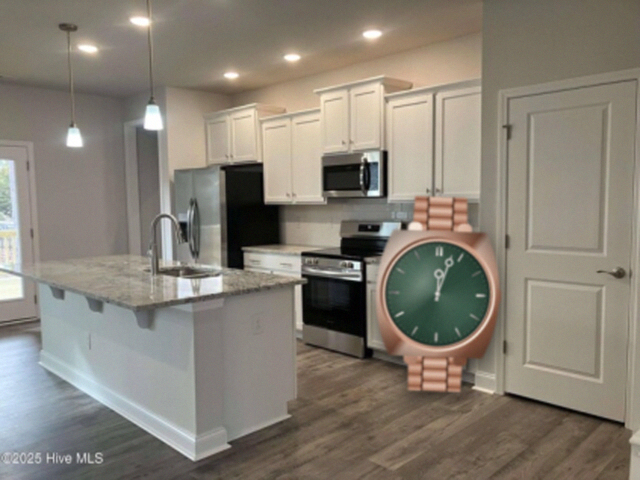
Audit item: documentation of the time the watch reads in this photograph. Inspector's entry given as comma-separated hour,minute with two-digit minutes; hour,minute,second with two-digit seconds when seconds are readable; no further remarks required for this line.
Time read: 12,03
